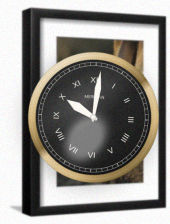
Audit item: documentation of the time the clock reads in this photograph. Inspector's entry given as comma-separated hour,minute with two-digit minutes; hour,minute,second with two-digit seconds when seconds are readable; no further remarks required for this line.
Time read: 10,01
